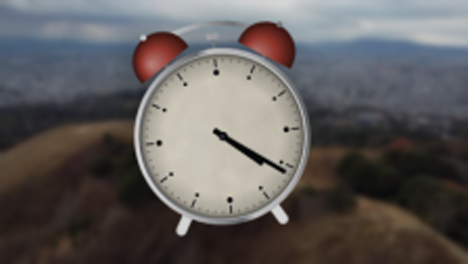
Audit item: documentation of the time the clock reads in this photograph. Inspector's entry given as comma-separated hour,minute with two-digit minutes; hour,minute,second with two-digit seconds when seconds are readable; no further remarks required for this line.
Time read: 4,21
